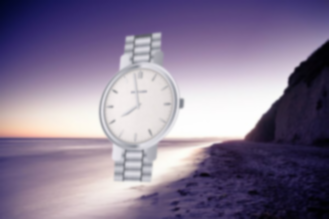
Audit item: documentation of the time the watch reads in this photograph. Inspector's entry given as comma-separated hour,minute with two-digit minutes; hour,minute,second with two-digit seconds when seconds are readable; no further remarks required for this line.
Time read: 7,58
